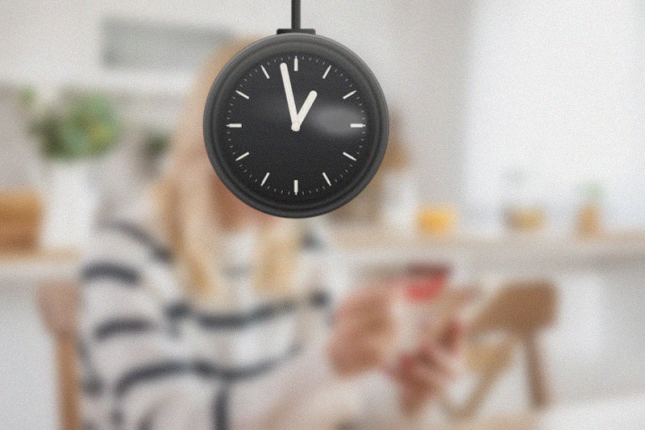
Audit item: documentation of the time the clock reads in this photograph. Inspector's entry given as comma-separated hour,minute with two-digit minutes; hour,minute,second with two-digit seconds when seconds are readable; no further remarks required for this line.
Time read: 12,58
